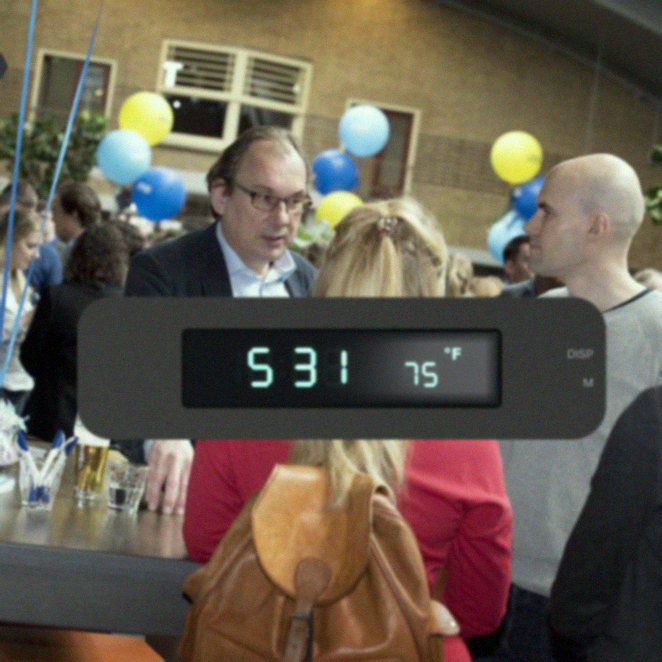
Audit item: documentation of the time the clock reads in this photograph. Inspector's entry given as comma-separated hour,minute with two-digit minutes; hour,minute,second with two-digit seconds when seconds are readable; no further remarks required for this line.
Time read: 5,31
